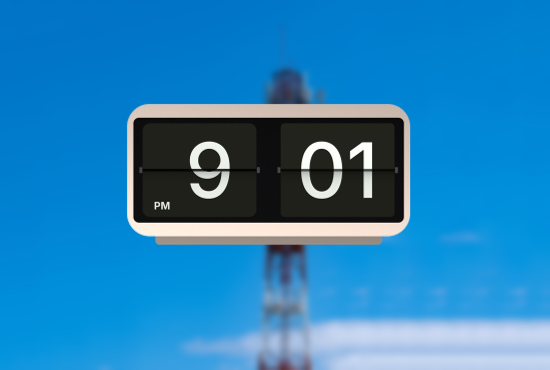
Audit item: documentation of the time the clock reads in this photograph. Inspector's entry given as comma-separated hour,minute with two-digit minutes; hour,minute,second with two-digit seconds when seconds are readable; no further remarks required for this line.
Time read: 9,01
